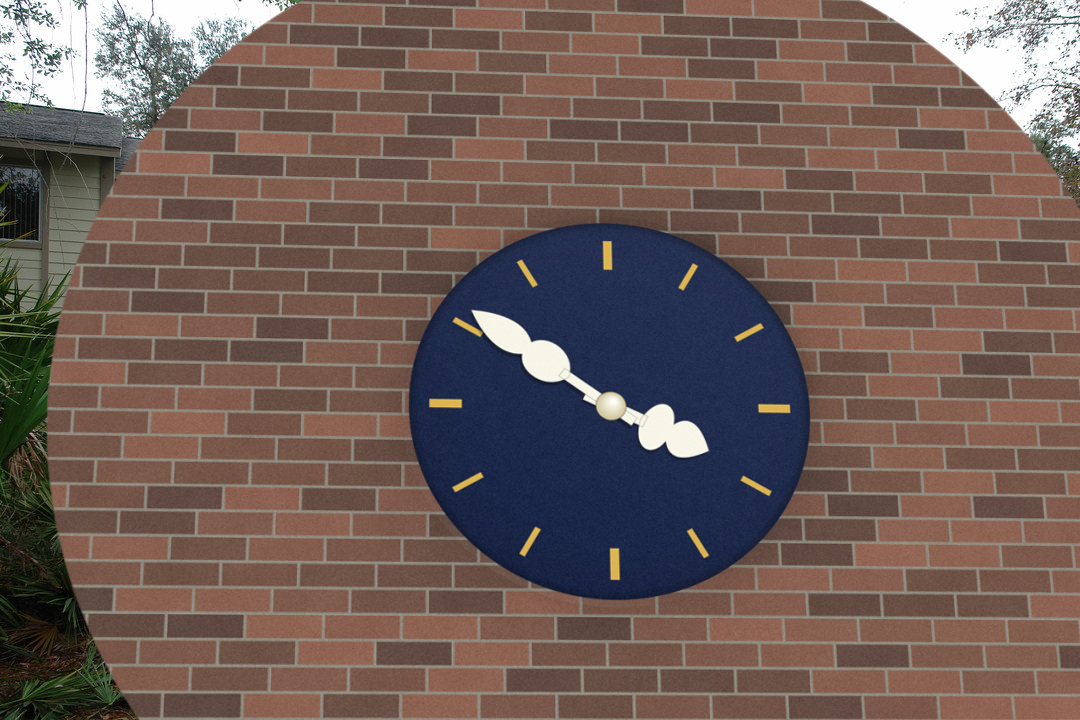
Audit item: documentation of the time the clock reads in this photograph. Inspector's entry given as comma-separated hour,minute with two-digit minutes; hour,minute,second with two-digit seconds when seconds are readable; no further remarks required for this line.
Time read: 3,51
